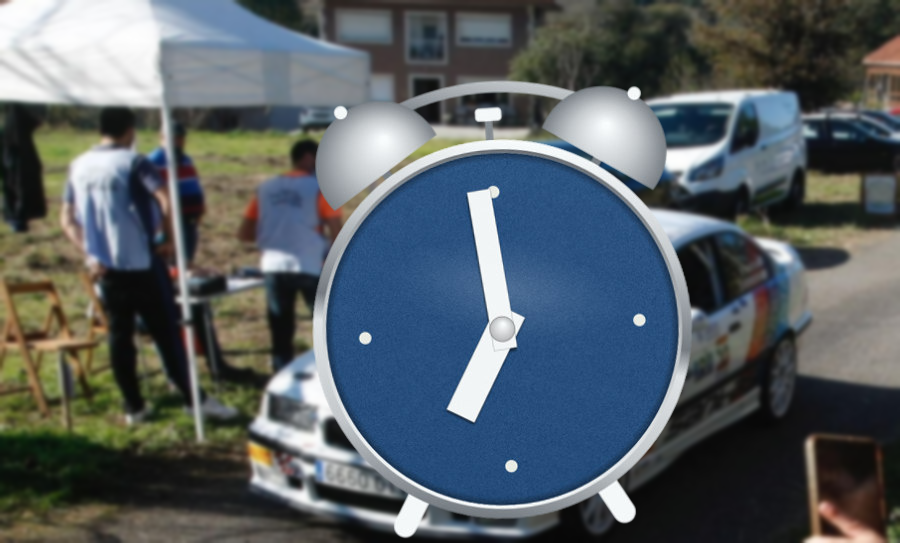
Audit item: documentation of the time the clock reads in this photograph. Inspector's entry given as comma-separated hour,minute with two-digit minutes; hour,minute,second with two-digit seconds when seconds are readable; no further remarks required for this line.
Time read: 6,59
